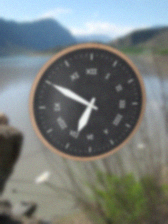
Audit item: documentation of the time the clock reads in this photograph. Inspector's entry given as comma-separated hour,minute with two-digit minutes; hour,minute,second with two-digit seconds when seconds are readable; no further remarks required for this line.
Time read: 6,50
